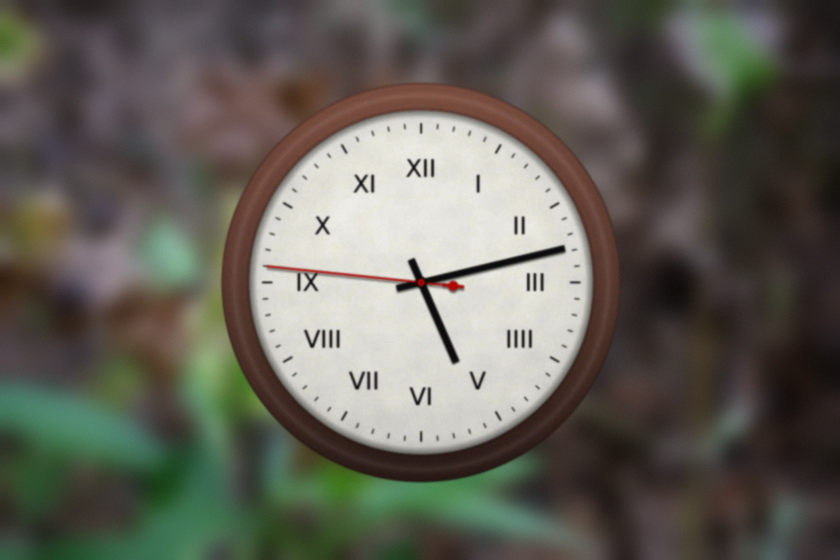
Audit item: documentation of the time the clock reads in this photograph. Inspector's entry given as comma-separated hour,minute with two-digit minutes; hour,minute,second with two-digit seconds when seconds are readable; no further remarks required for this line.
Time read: 5,12,46
